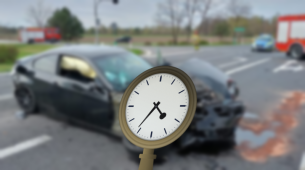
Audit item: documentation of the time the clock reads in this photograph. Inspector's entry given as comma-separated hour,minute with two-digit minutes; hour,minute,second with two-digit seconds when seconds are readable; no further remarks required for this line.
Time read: 4,36
